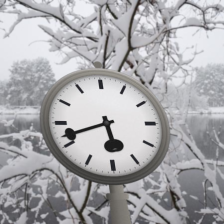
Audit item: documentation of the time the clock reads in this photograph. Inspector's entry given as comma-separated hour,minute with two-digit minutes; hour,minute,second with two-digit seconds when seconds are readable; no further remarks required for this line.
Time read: 5,42
